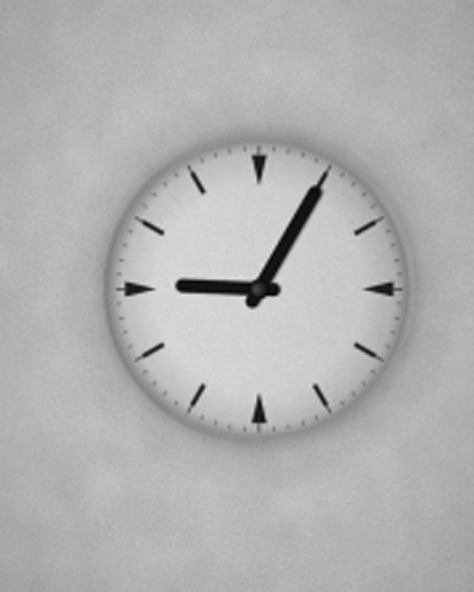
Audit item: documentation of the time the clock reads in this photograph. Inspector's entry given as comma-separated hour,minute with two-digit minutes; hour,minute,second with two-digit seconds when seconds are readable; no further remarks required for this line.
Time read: 9,05
